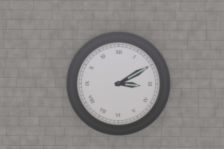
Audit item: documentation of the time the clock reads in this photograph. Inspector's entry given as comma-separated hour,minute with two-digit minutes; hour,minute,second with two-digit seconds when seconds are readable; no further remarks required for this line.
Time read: 3,10
